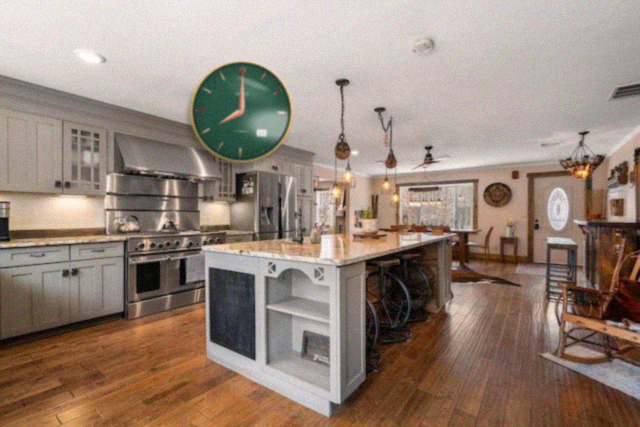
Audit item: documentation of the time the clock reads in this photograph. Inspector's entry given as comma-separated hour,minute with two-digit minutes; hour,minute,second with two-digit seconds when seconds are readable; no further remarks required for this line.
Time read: 8,00
